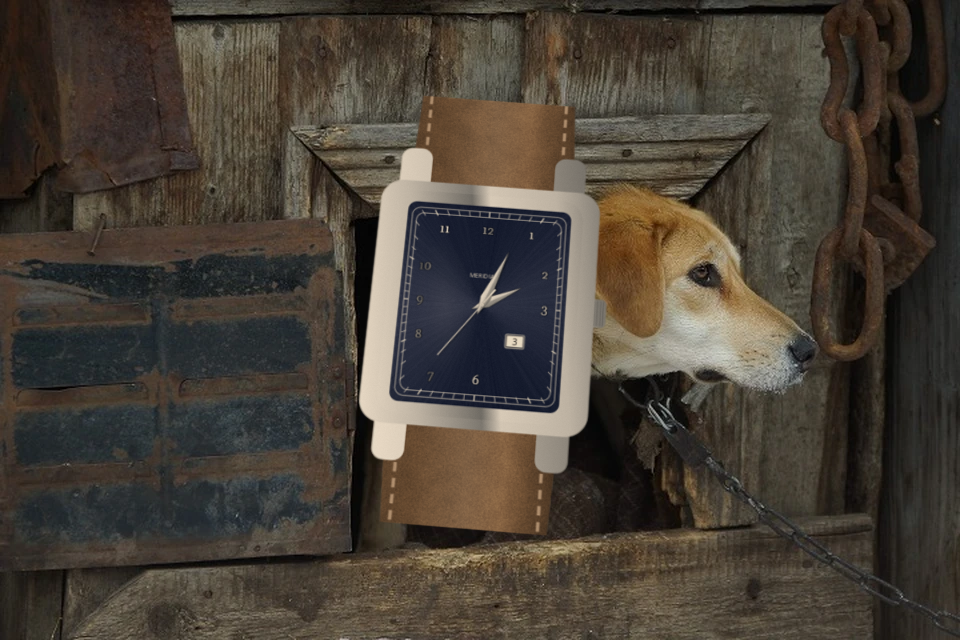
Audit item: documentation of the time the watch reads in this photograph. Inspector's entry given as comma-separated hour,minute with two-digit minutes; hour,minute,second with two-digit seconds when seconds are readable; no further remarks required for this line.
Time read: 2,03,36
